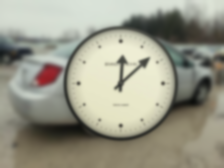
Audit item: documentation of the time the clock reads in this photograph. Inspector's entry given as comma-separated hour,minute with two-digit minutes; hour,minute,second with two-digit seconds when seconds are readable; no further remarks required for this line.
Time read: 12,08
